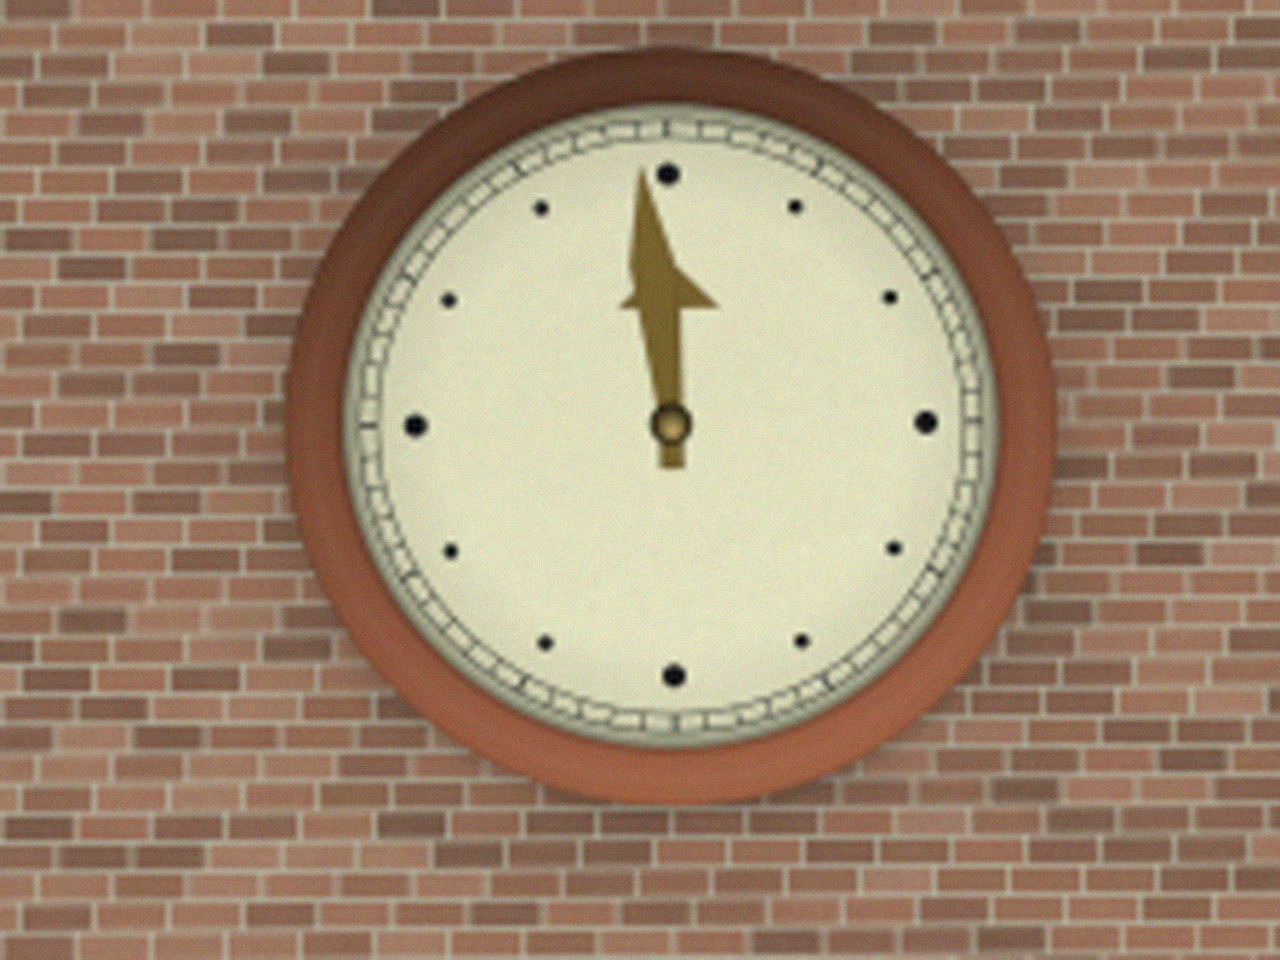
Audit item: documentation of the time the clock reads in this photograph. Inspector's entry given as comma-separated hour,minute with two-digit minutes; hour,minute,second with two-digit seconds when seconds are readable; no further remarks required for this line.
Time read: 11,59
